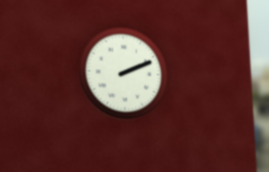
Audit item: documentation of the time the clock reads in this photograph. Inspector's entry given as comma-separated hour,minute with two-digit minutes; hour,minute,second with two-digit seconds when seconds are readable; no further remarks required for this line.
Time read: 2,11
